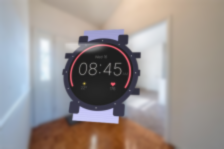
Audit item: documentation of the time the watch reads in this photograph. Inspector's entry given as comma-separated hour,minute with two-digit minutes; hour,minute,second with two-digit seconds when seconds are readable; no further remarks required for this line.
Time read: 8,45
